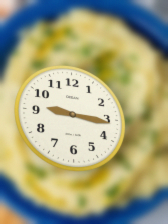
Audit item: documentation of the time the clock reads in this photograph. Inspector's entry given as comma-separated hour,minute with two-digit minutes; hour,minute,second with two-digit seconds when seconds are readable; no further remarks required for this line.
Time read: 9,16
